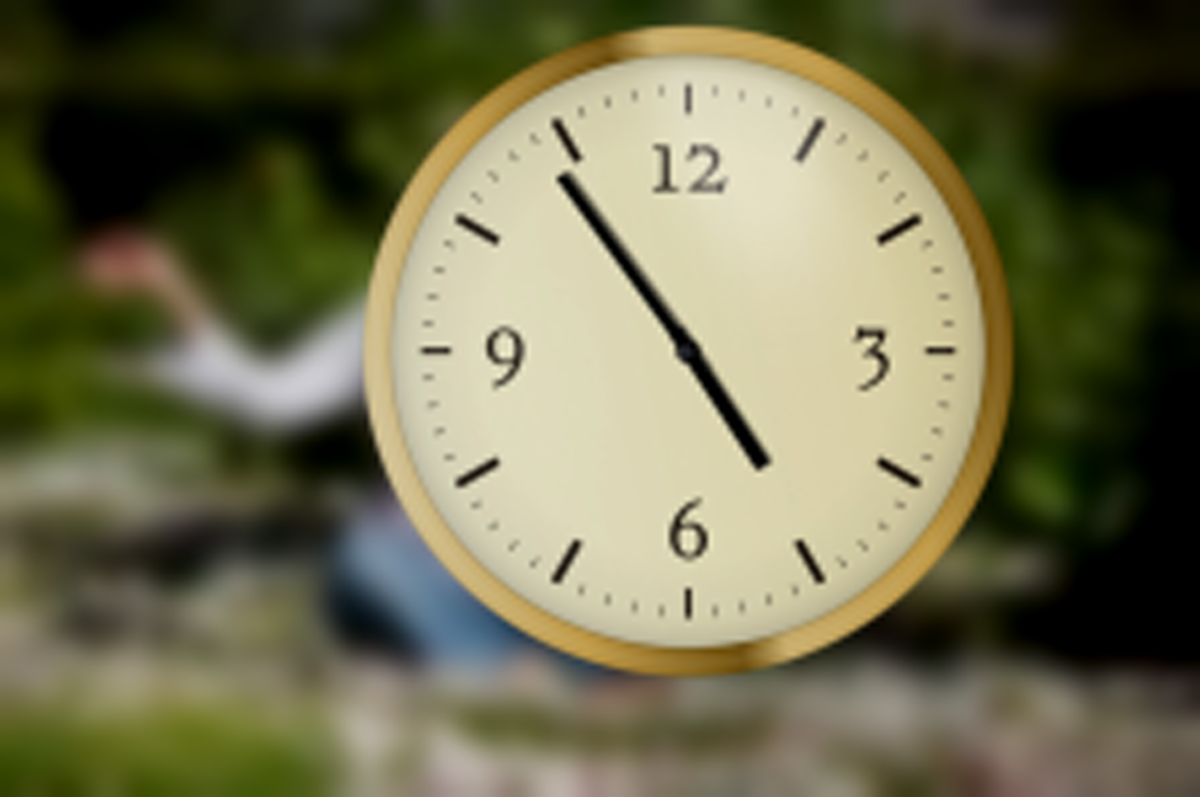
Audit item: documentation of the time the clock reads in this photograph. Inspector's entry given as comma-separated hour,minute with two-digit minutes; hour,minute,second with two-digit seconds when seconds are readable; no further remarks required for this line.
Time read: 4,54
